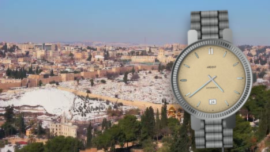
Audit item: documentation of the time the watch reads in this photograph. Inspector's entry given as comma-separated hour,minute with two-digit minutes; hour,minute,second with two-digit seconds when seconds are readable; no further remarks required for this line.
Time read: 4,39
